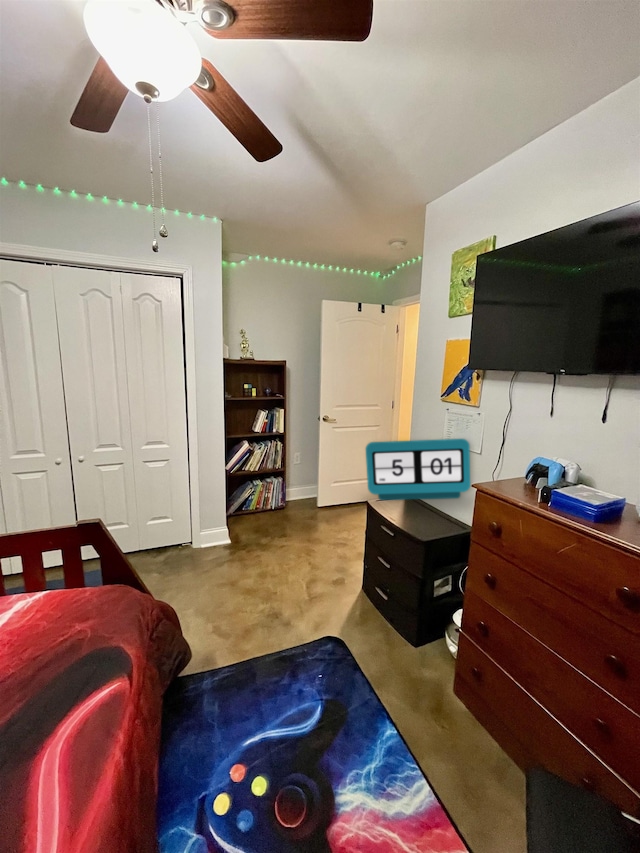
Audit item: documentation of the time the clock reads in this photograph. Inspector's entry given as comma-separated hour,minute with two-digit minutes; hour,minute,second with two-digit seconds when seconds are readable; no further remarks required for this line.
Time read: 5,01
